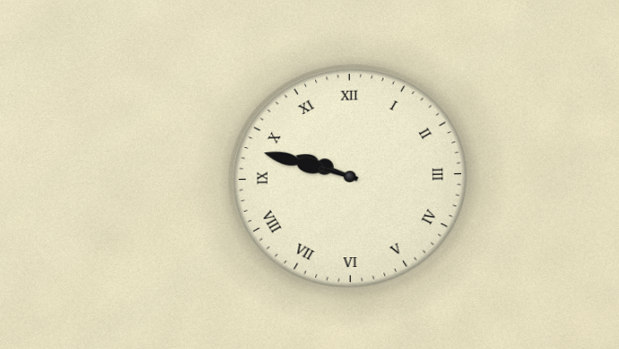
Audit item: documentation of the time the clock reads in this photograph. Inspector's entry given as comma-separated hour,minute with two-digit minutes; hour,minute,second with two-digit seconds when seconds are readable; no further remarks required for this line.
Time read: 9,48
